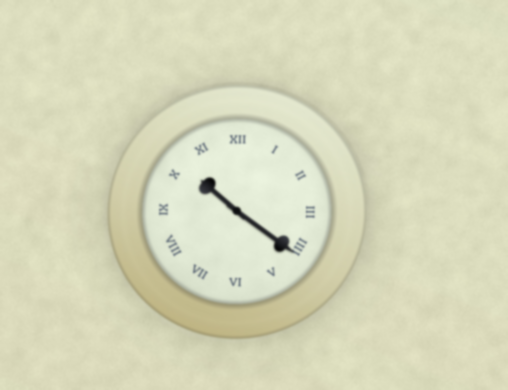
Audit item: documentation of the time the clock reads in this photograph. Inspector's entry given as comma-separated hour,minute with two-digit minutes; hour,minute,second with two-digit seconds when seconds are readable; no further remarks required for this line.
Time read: 10,21
